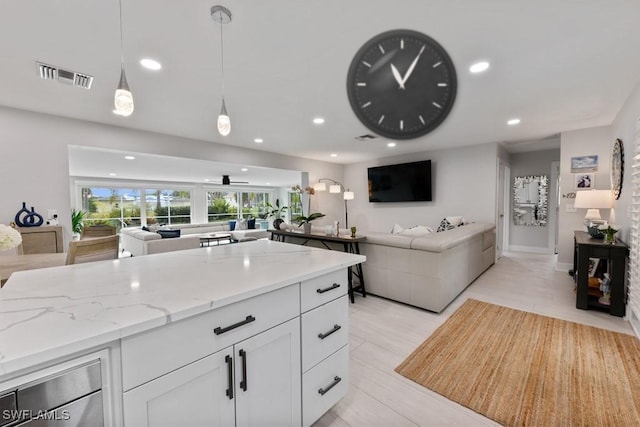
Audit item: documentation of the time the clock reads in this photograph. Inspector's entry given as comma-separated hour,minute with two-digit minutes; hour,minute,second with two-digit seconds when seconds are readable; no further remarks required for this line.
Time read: 11,05
